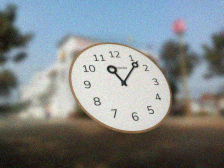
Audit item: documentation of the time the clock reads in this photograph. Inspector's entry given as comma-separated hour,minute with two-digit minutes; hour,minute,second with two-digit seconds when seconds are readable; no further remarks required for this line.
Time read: 11,07
